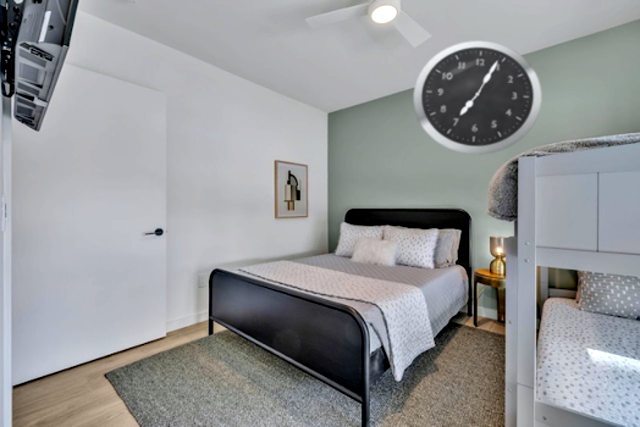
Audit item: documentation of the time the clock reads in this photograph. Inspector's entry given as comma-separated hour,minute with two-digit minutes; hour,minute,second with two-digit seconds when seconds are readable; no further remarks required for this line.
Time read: 7,04
